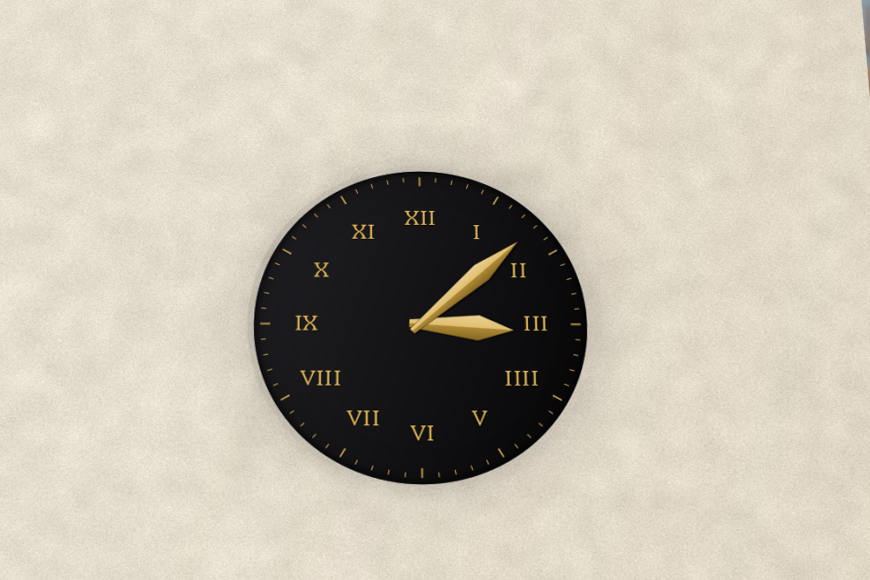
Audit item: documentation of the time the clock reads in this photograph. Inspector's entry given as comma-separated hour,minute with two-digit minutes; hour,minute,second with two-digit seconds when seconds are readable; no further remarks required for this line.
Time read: 3,08
